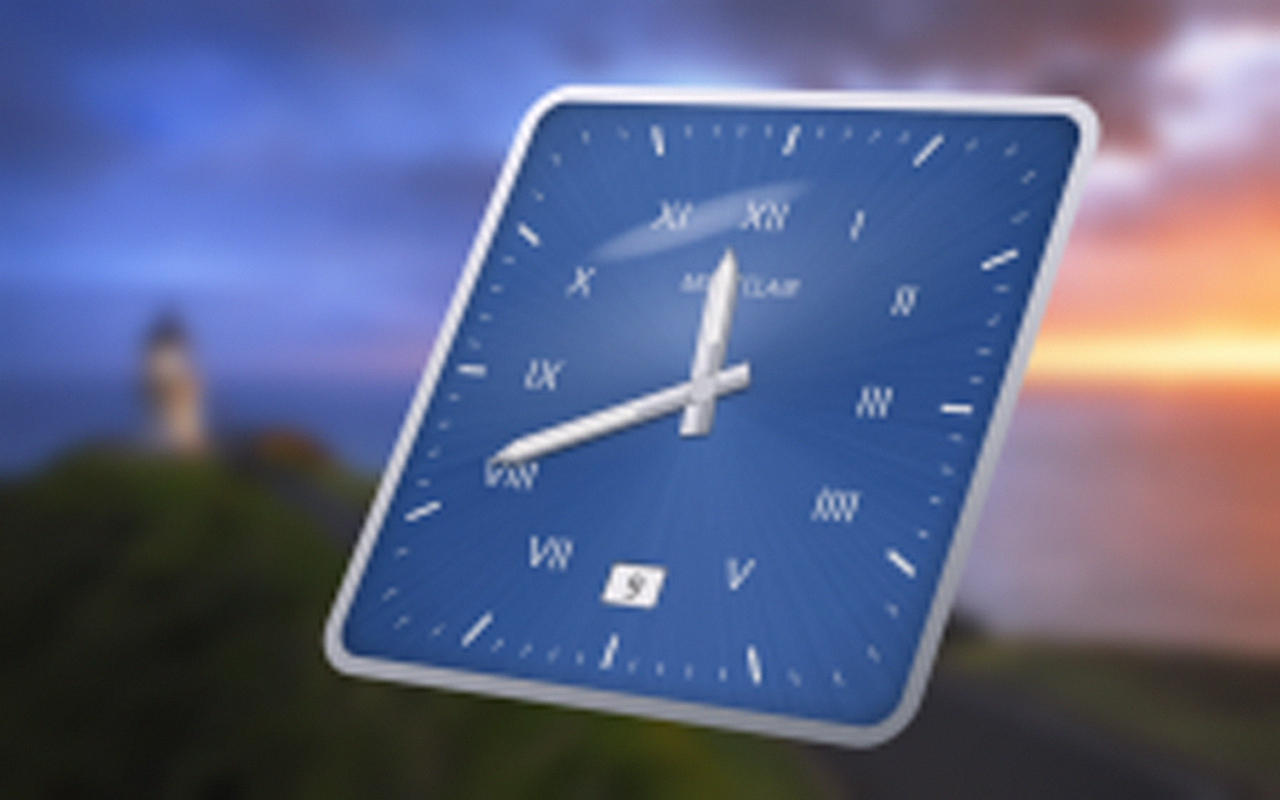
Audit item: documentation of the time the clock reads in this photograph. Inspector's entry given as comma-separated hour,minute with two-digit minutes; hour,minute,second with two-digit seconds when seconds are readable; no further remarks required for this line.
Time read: 11,41
